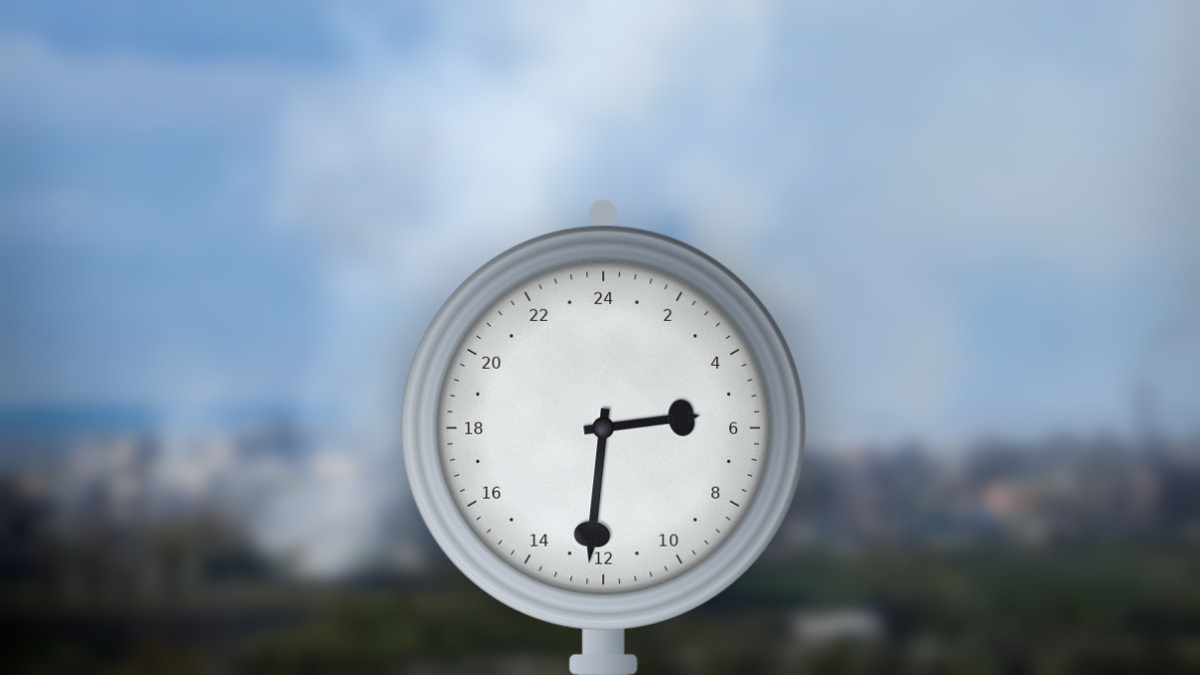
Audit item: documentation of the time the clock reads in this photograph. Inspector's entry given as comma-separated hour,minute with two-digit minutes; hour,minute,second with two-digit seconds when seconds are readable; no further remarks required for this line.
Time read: 5,31
